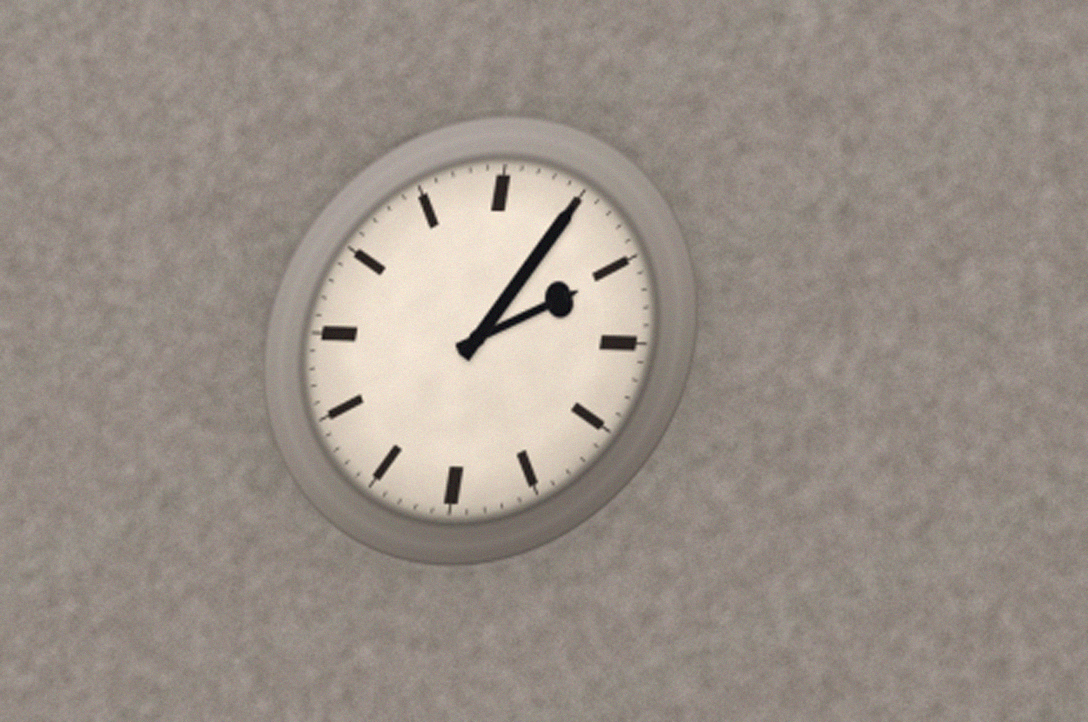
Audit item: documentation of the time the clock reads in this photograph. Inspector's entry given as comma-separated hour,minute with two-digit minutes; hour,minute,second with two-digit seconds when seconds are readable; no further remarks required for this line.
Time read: 2,05
